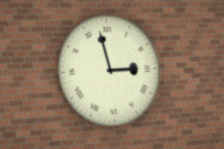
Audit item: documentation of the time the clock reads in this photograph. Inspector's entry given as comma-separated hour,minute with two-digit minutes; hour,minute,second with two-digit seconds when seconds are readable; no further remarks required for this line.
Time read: 2,58
